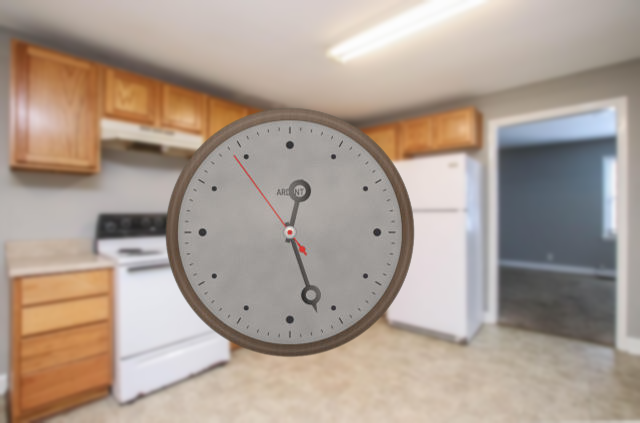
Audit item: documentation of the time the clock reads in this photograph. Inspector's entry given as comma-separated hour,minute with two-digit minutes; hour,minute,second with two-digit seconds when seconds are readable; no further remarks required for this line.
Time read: 12,26,54
